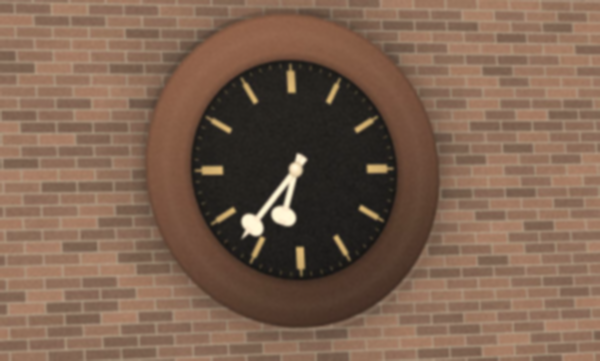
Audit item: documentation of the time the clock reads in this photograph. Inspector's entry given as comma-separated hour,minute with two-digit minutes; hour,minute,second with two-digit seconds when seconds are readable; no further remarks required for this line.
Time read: 6,37
